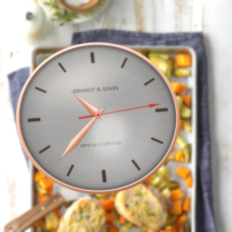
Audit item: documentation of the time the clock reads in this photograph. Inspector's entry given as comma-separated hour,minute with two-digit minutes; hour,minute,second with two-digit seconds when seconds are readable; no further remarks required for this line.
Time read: 10,37,14
